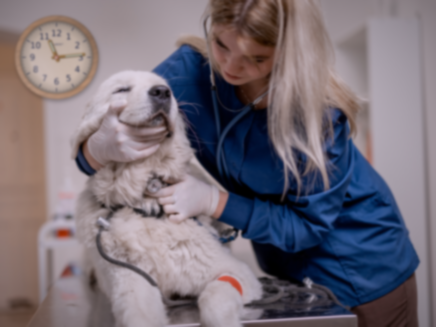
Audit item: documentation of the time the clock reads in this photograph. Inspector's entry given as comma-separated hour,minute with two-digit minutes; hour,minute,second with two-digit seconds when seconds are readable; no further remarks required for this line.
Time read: 11,14
